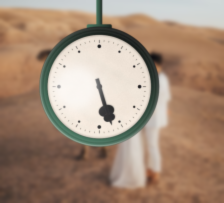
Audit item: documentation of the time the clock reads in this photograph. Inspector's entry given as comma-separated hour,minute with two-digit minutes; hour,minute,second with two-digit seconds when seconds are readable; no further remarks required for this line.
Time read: 5,27
